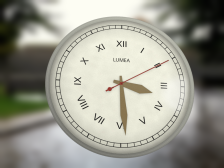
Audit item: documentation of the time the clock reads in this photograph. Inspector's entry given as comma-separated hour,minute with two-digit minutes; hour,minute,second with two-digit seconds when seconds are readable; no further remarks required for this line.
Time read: 3,29,10
